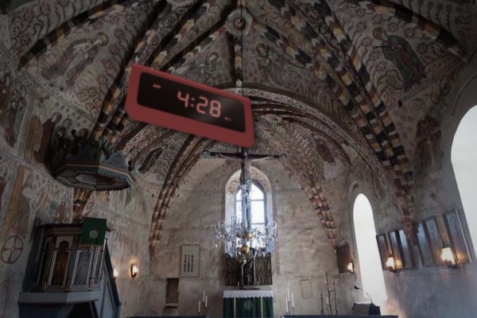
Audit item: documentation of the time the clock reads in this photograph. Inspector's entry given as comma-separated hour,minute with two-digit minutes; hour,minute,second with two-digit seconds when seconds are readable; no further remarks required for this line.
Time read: 4,28
